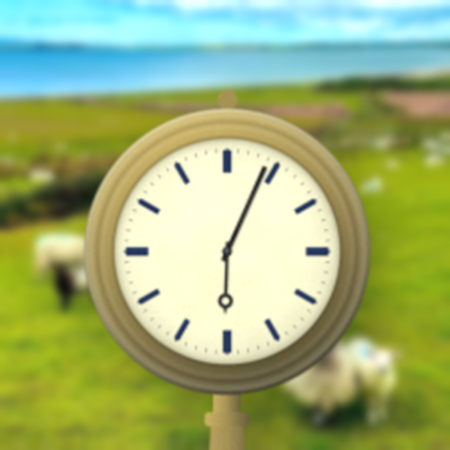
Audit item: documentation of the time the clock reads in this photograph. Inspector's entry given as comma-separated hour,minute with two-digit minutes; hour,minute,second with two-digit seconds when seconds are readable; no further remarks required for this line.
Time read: 6,04
